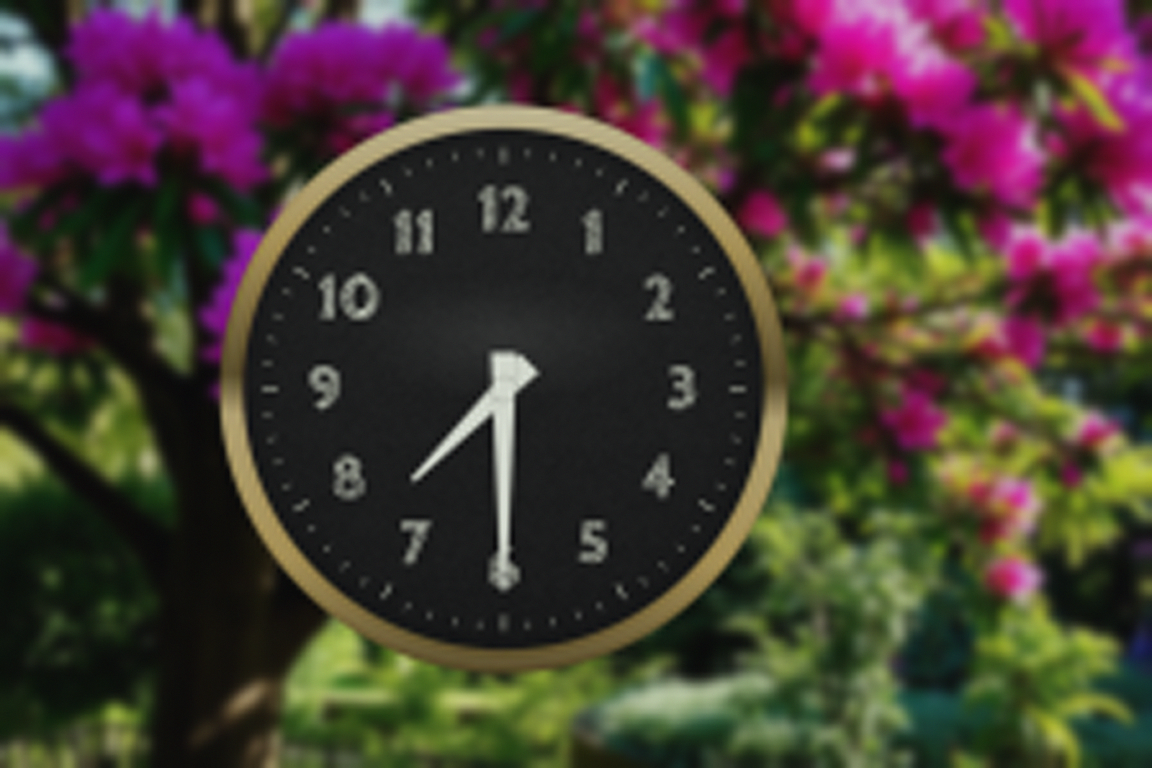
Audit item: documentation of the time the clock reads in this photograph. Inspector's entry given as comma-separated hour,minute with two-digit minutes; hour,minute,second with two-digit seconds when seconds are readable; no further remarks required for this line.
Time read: 7,30
